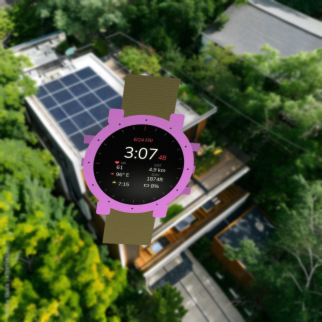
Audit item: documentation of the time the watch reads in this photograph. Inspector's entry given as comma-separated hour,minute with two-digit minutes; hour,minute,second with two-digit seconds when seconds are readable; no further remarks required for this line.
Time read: 3,07
